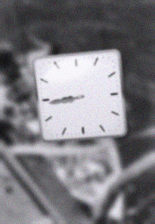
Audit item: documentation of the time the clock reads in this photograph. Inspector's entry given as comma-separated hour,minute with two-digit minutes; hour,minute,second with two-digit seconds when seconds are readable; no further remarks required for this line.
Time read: 8,44
